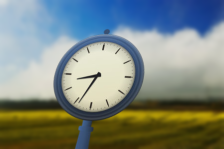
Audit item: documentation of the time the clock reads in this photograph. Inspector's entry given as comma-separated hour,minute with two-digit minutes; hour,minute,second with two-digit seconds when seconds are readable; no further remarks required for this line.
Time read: 8,34
